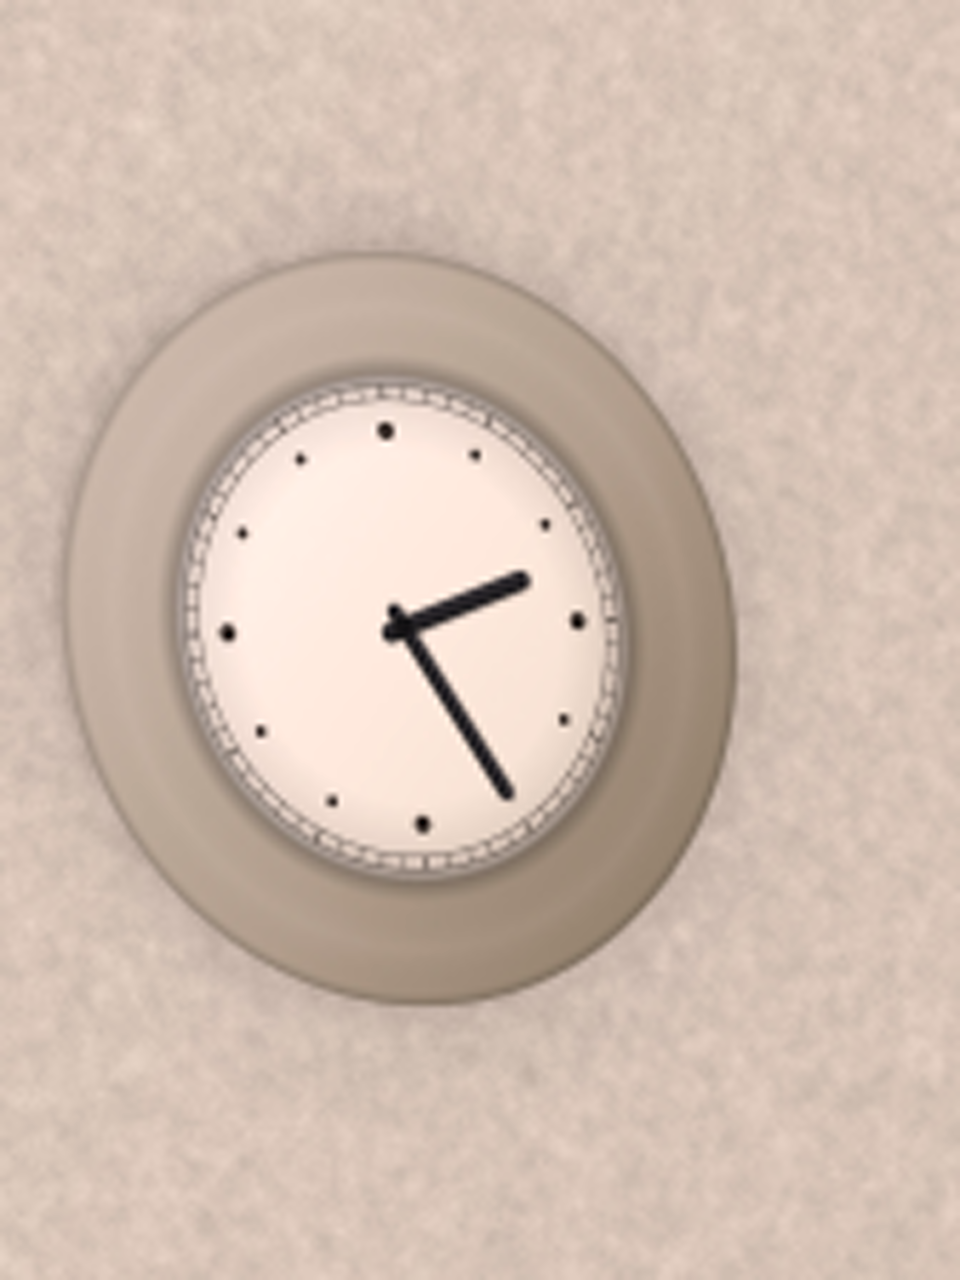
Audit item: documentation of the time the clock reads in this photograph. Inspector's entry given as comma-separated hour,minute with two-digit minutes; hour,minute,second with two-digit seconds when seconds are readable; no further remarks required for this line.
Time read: 2,25
